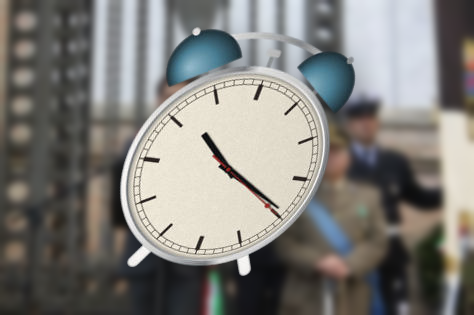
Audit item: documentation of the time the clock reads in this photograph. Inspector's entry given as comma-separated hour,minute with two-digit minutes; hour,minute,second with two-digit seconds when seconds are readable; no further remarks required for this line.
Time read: 10,19,20
